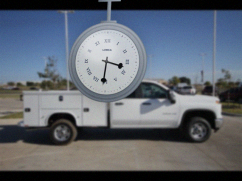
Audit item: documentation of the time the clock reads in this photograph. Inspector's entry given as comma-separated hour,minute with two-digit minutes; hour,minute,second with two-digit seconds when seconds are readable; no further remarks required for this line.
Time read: 3,31
